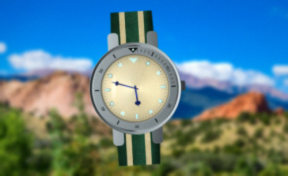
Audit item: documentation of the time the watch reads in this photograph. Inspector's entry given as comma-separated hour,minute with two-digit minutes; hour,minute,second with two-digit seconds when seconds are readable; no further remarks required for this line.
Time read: 5,48
